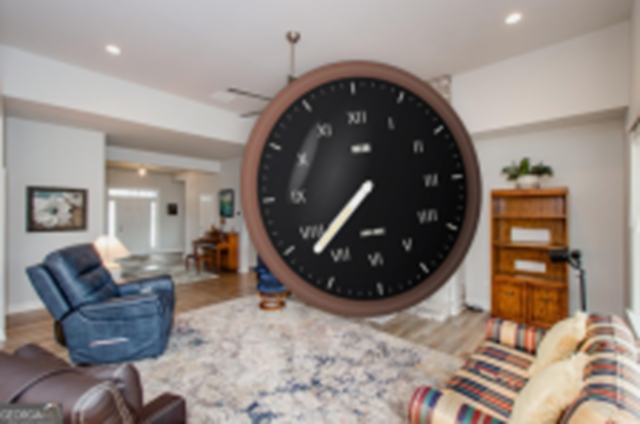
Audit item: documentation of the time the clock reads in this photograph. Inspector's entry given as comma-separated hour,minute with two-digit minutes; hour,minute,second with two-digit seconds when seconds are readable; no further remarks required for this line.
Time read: 7,38
